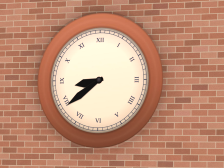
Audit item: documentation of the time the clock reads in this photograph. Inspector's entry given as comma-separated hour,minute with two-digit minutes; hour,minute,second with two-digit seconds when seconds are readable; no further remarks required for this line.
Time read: 8,39
